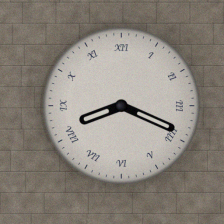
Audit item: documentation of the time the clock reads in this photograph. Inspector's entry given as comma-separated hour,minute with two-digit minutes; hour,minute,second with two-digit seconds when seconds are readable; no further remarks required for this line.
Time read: 8,19
